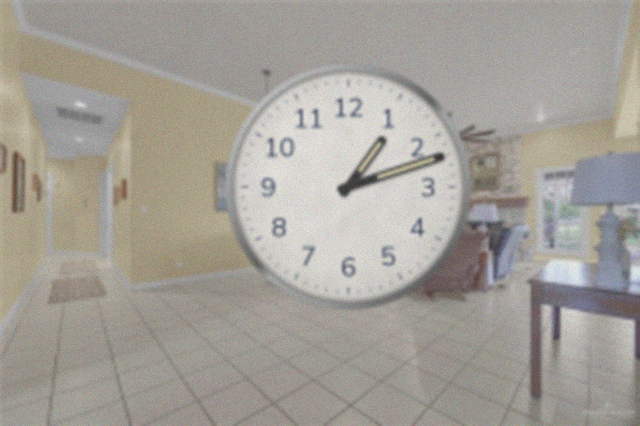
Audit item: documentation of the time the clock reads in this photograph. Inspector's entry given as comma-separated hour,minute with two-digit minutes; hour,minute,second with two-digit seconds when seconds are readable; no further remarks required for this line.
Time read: 1,12
